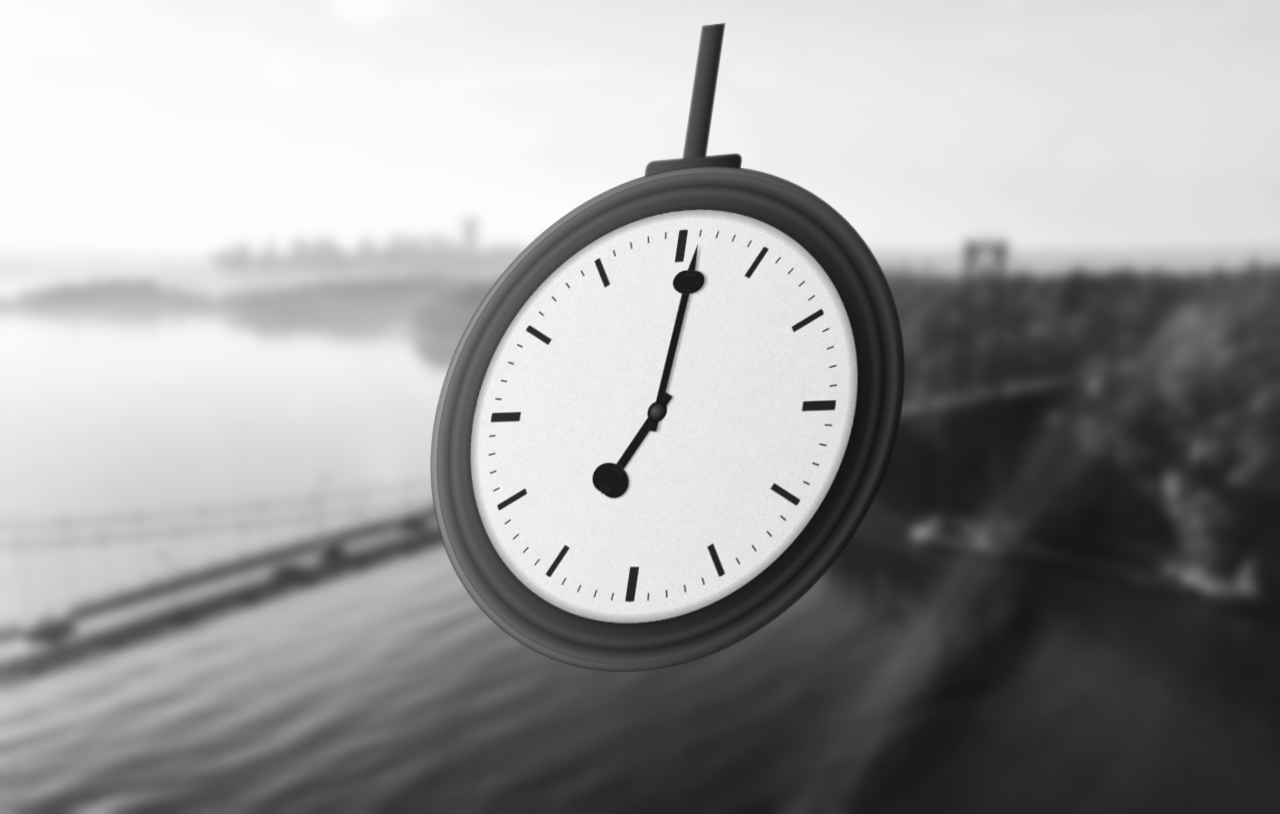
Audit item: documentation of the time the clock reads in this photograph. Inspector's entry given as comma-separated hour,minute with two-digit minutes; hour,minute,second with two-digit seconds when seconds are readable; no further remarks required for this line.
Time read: 7,01
